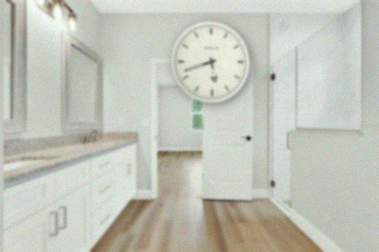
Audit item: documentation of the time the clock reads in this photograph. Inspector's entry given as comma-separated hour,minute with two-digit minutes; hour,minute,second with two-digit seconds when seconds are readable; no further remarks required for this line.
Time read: 5,42
